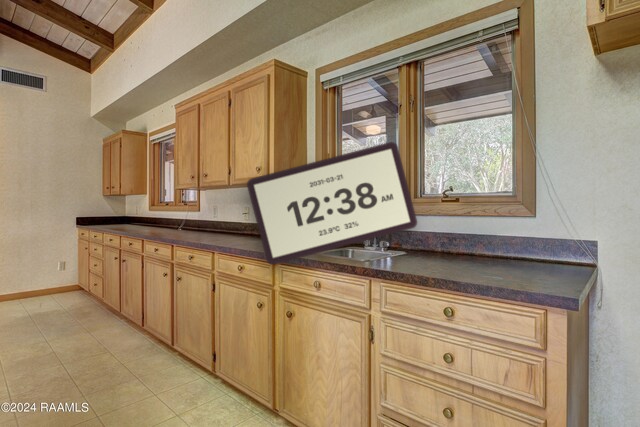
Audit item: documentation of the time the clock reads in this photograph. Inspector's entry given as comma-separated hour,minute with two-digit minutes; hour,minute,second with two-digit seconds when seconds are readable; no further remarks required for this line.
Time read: 12,38
